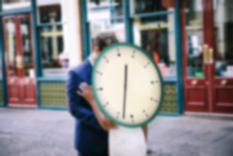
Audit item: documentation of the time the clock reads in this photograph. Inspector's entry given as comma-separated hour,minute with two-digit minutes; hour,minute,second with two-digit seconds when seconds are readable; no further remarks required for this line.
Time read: 12,33
